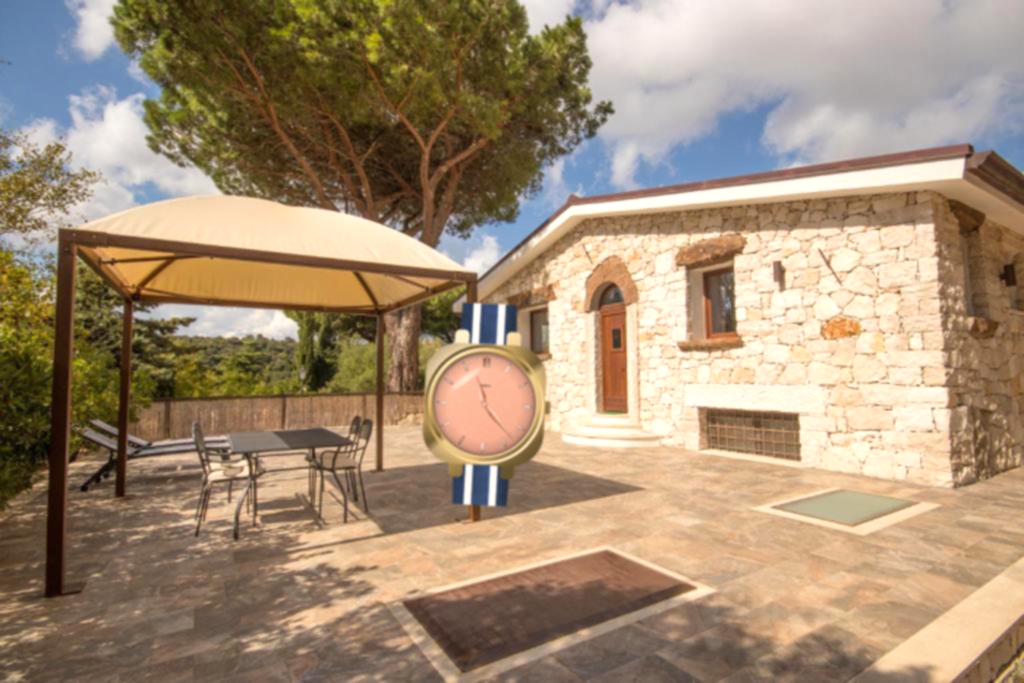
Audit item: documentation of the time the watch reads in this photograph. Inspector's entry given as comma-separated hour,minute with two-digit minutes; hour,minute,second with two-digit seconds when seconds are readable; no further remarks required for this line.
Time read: 11,23
